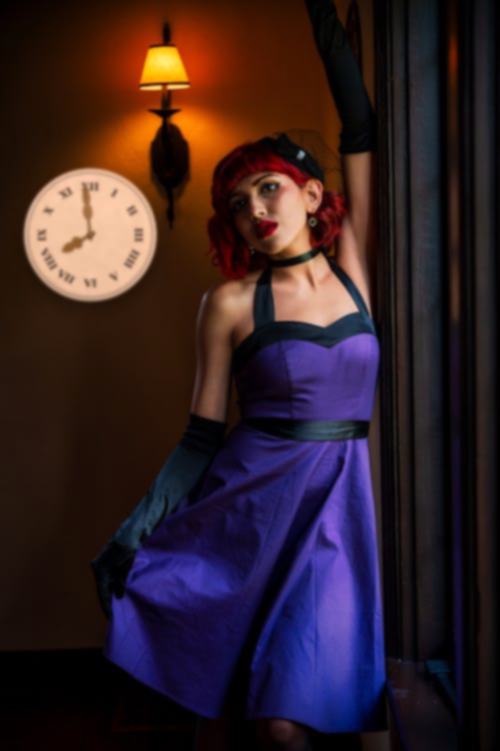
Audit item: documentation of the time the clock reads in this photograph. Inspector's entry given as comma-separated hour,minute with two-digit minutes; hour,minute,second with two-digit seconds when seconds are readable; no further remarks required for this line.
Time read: 7,59
